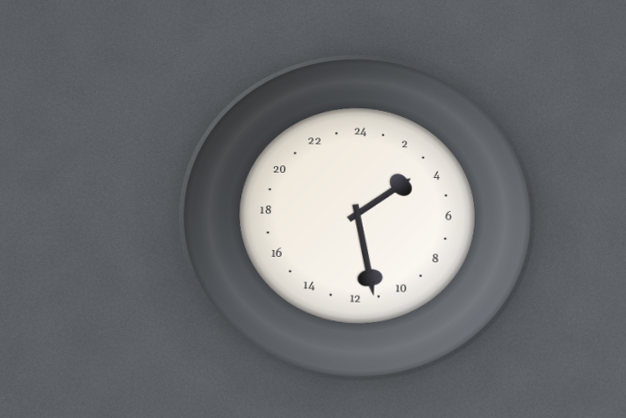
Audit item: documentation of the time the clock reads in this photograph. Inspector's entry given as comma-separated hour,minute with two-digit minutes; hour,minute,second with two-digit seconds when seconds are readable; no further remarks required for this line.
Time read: 3,28
